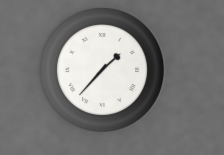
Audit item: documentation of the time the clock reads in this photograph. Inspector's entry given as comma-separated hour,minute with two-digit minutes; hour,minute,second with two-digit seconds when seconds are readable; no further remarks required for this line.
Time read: 1,37
